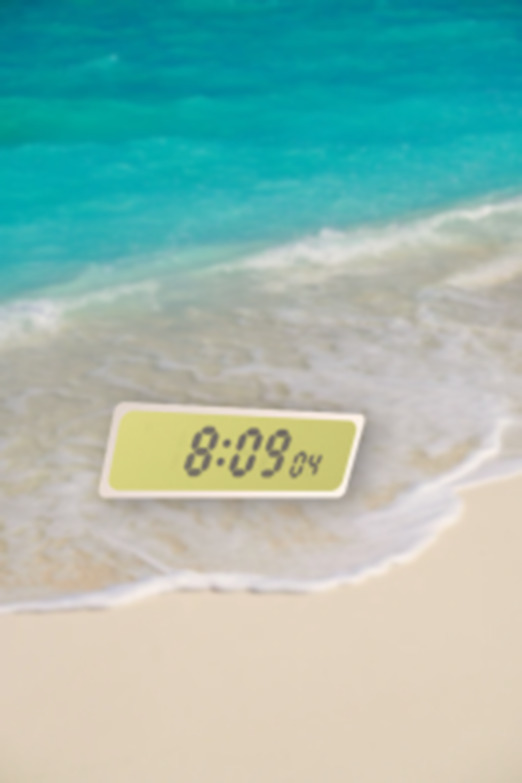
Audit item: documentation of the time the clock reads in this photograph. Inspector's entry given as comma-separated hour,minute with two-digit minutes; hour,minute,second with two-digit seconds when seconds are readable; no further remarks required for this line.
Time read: 8,09,04
